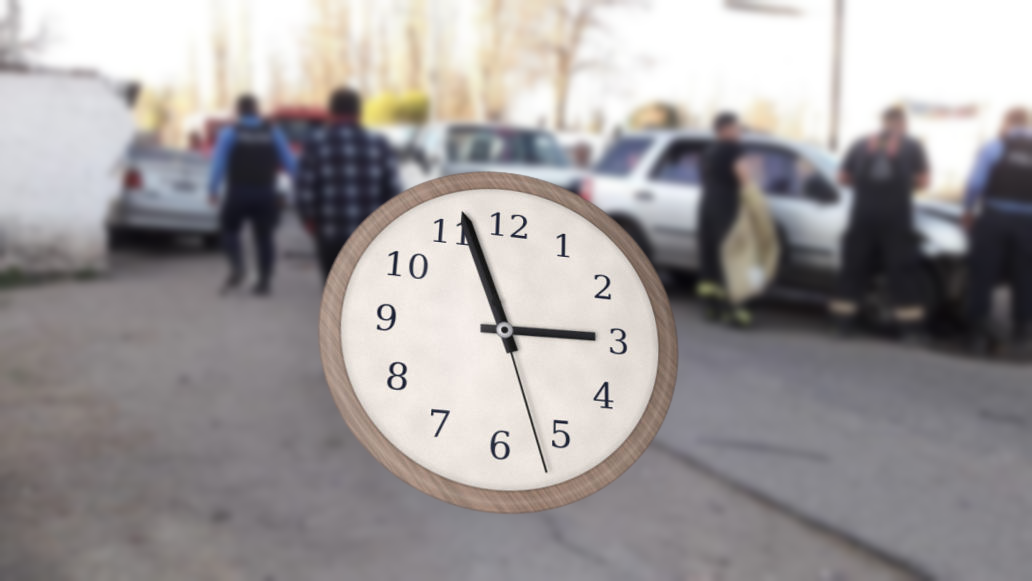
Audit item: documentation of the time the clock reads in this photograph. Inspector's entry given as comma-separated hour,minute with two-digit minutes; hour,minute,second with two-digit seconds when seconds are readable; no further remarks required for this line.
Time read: 2,56,27
